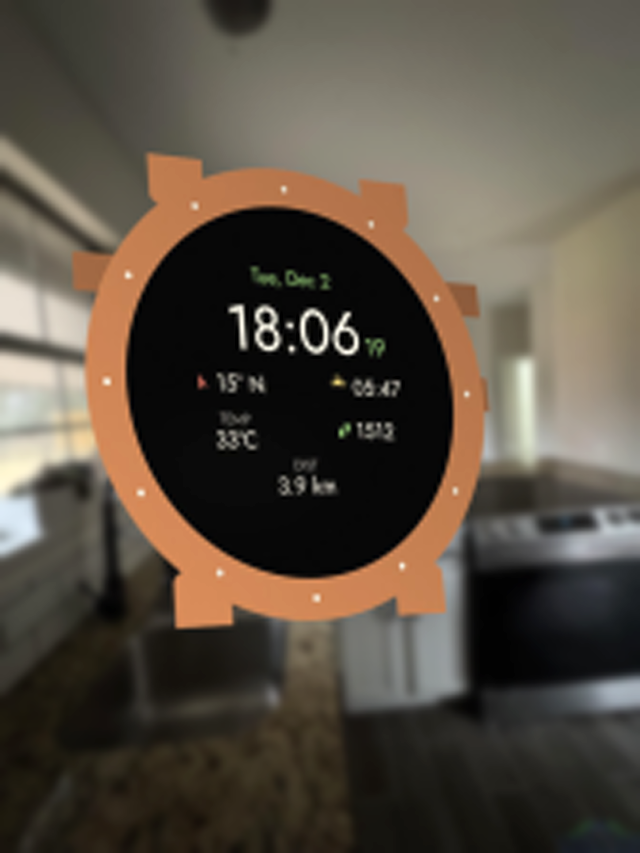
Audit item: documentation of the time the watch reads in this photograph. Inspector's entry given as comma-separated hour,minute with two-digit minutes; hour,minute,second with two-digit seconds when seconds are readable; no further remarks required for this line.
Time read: 18,06
